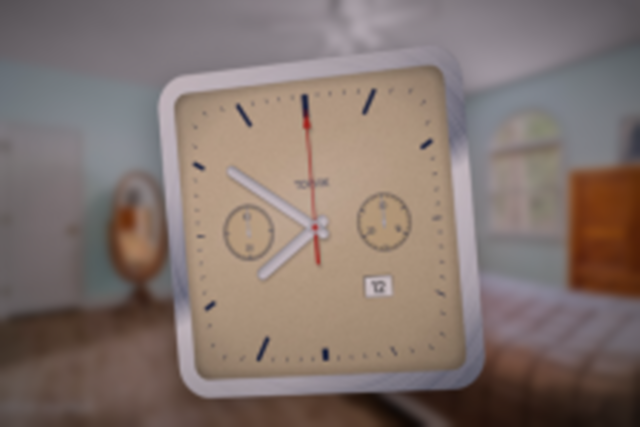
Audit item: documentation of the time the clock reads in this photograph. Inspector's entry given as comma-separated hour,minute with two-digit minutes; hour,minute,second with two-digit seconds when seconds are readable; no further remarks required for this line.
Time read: 7,51
